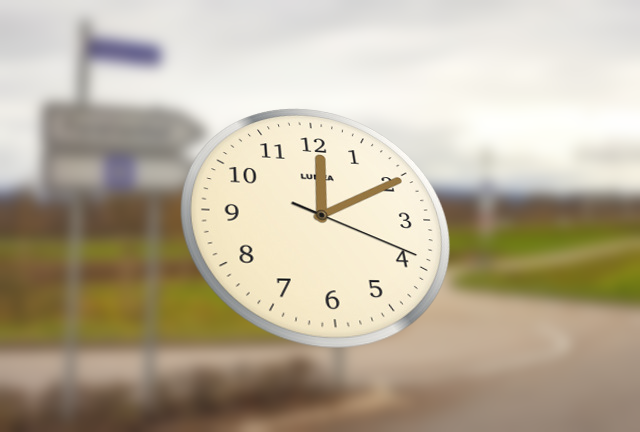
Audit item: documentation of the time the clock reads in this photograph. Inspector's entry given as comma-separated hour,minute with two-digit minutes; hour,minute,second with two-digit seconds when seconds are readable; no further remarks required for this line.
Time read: 12,10,19
